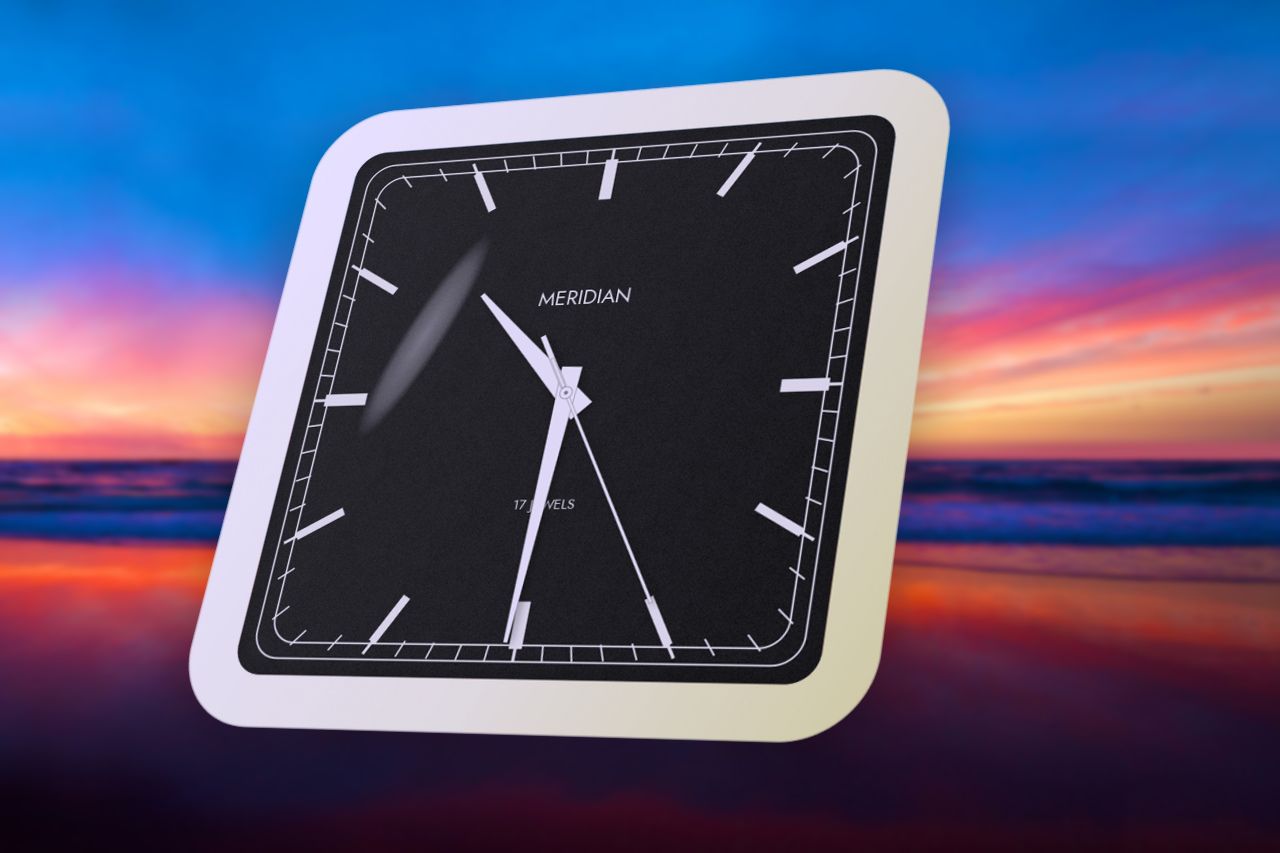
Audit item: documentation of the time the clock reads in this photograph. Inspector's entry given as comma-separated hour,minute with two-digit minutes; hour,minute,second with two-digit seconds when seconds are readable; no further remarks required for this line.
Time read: 10,30,25
